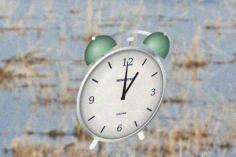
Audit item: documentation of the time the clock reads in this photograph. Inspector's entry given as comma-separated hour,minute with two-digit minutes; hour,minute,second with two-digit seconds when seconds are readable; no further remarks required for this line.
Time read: 1,00
